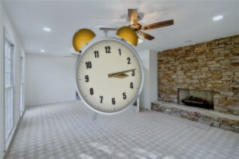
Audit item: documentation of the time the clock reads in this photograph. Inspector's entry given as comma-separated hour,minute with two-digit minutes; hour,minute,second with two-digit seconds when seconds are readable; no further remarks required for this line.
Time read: 3,14
